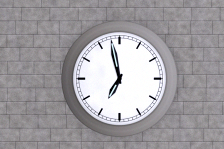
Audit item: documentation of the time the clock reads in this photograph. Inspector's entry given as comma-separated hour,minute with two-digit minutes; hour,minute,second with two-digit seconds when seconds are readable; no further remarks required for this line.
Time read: 6,58
